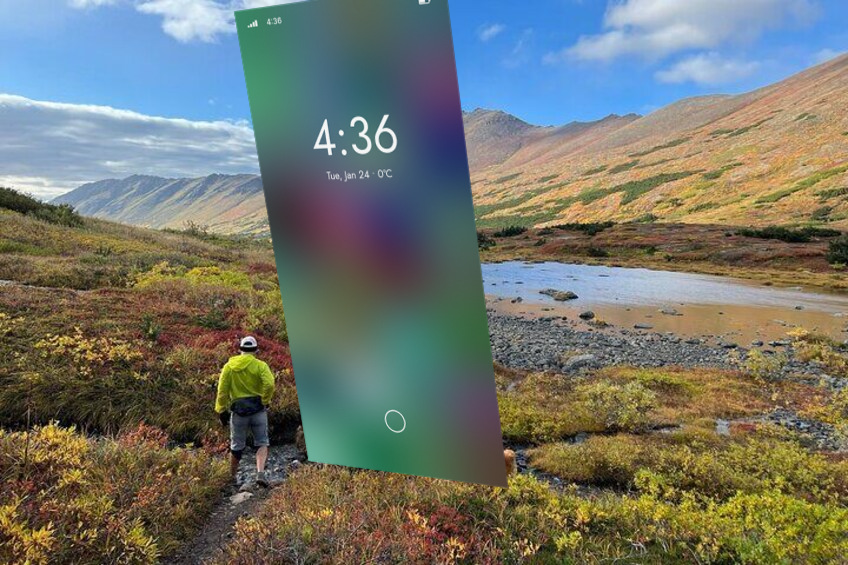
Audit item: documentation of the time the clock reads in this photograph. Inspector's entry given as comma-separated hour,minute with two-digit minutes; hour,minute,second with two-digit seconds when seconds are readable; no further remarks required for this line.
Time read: 4,36
